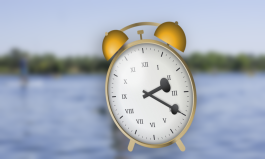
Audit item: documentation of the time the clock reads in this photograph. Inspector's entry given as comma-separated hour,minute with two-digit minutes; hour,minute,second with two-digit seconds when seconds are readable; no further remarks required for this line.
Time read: 2,20
